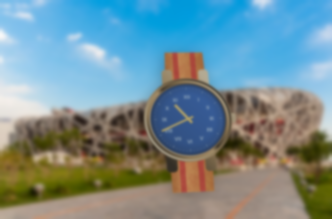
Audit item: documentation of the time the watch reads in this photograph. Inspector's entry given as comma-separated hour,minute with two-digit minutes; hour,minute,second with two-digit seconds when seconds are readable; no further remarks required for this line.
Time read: 10,41
